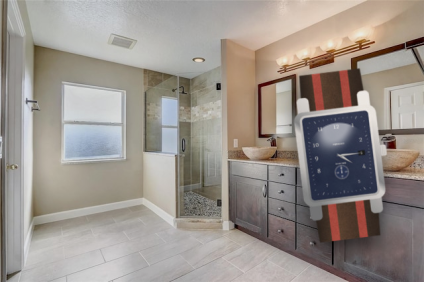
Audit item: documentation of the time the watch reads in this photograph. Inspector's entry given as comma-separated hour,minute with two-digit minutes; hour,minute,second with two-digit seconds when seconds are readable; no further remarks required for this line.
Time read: 4,15
